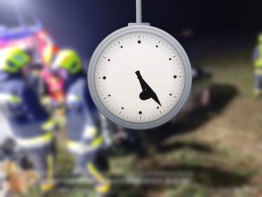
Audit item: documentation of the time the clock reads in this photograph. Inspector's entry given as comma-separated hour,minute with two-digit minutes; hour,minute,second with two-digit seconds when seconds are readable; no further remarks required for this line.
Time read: 5,24
